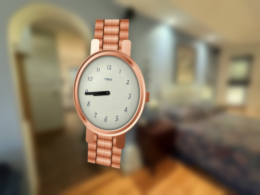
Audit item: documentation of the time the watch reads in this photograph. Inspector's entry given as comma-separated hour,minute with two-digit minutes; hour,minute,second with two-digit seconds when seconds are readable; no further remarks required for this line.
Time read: 8,44
